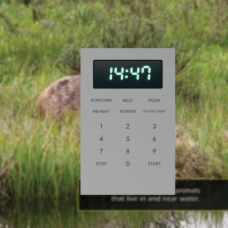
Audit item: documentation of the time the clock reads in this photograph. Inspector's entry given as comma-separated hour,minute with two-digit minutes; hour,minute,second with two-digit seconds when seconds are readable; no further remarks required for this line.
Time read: 14,47
